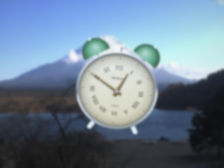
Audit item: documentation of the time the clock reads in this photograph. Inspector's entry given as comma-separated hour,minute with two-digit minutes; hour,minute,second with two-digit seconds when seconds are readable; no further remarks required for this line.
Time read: 12,50
